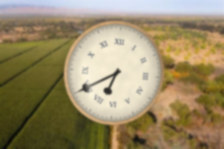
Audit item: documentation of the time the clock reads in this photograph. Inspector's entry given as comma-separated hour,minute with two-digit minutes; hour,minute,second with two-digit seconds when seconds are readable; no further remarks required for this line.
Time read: 6,40
